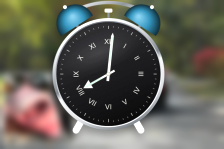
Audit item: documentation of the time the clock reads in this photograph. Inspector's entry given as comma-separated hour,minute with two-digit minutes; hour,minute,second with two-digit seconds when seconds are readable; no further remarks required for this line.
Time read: 8,01
